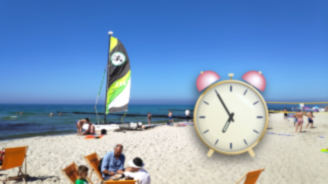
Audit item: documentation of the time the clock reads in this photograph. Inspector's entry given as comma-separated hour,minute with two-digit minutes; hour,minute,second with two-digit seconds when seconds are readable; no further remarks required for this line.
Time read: 6,55
